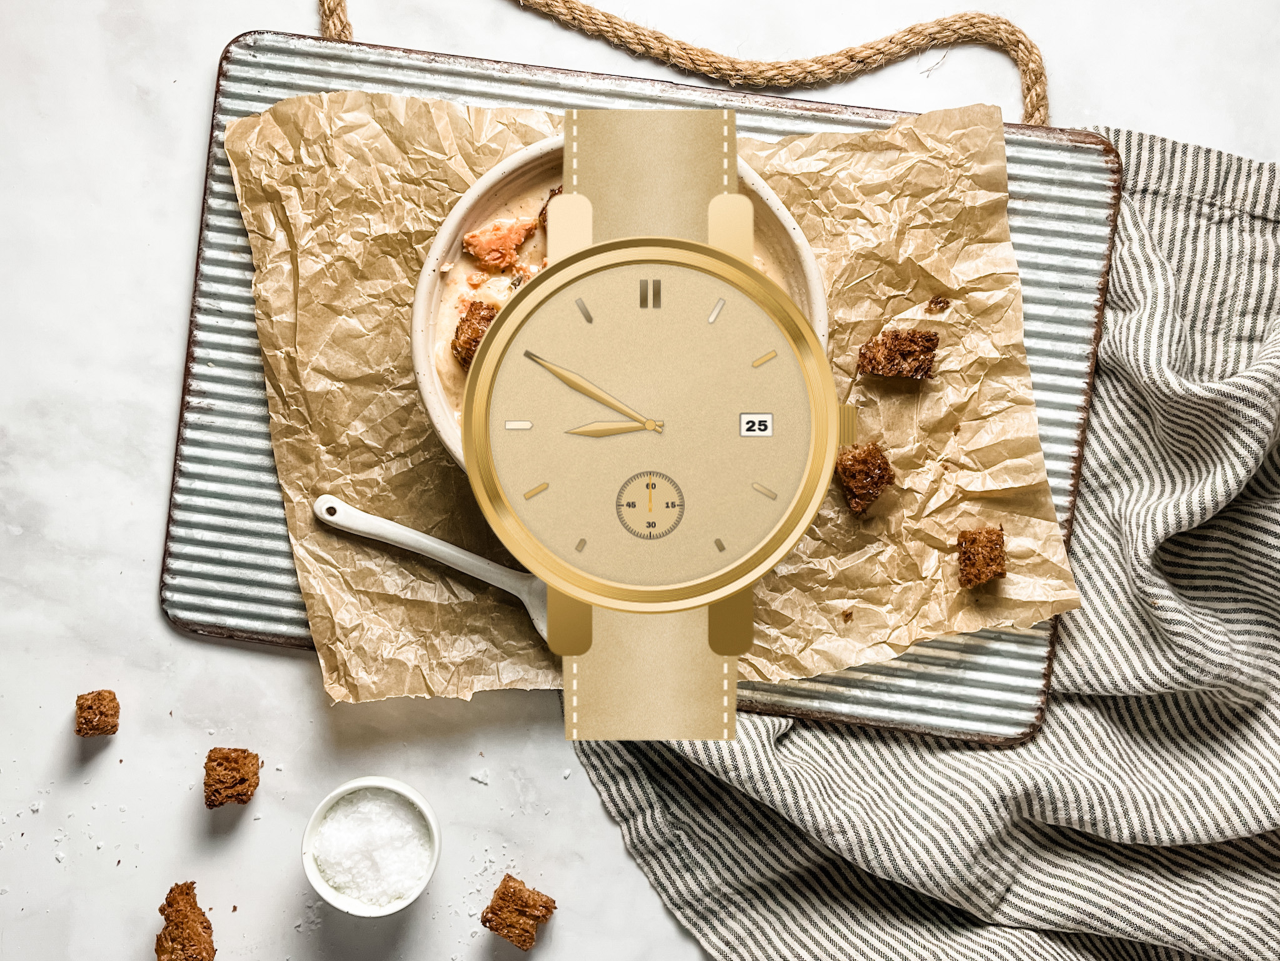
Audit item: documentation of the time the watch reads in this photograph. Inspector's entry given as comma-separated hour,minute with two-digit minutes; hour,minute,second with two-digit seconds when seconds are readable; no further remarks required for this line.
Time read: 8,50,00
